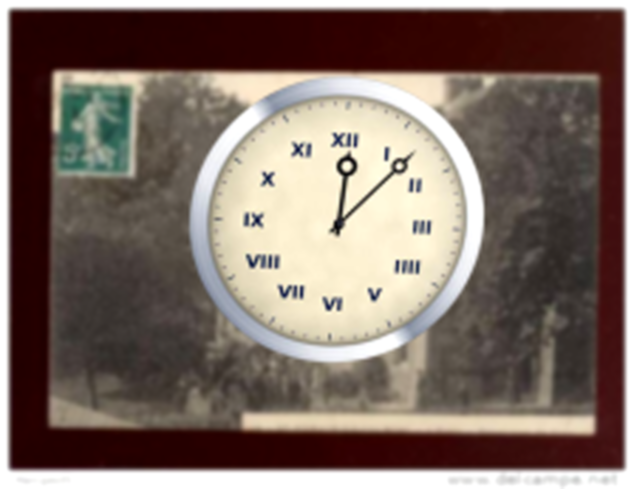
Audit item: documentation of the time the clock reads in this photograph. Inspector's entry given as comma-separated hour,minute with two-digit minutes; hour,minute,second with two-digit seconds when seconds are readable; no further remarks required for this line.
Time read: 12,07
